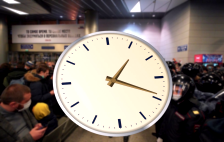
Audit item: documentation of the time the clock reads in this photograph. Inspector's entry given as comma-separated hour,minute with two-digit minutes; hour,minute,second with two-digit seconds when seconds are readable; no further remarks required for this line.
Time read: 1,19
